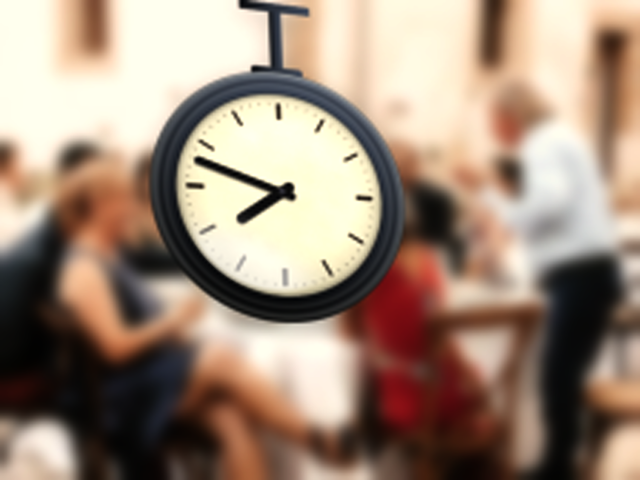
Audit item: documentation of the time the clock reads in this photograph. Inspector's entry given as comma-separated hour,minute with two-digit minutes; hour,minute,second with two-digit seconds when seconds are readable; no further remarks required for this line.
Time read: 7,48
